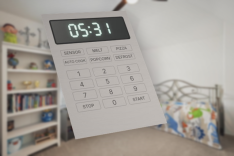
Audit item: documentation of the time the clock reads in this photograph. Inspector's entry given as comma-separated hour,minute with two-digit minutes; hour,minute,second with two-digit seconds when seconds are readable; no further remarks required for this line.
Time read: 5,31
